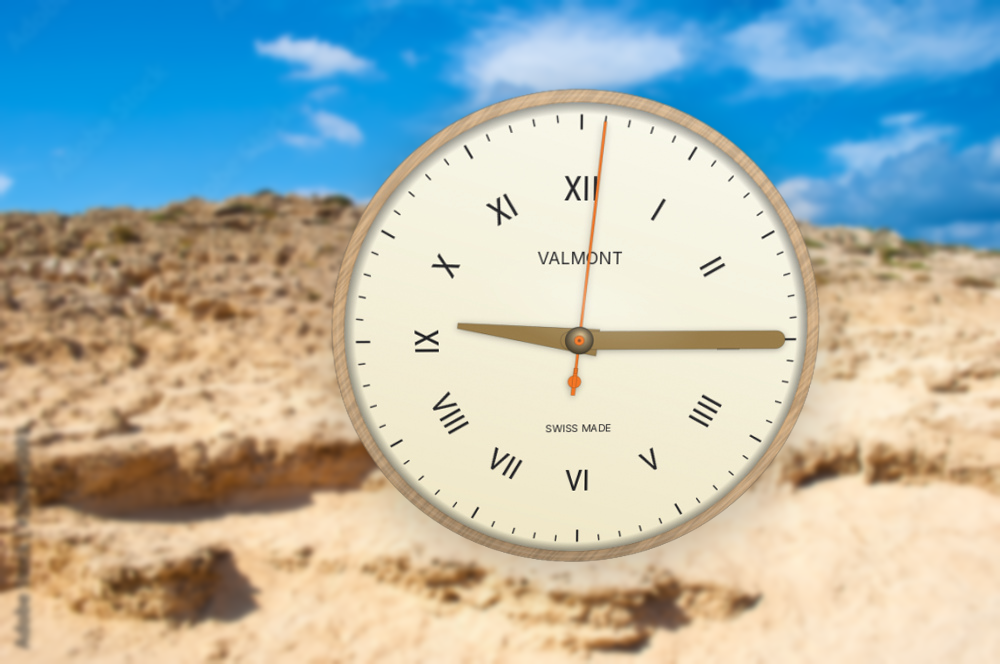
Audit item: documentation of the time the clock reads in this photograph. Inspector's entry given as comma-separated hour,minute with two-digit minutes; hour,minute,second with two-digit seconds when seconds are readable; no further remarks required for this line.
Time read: 9,15,01
